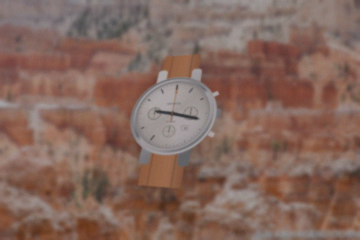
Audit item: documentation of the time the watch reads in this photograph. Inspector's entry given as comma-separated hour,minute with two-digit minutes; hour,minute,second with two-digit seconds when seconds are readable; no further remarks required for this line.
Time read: 9,17
